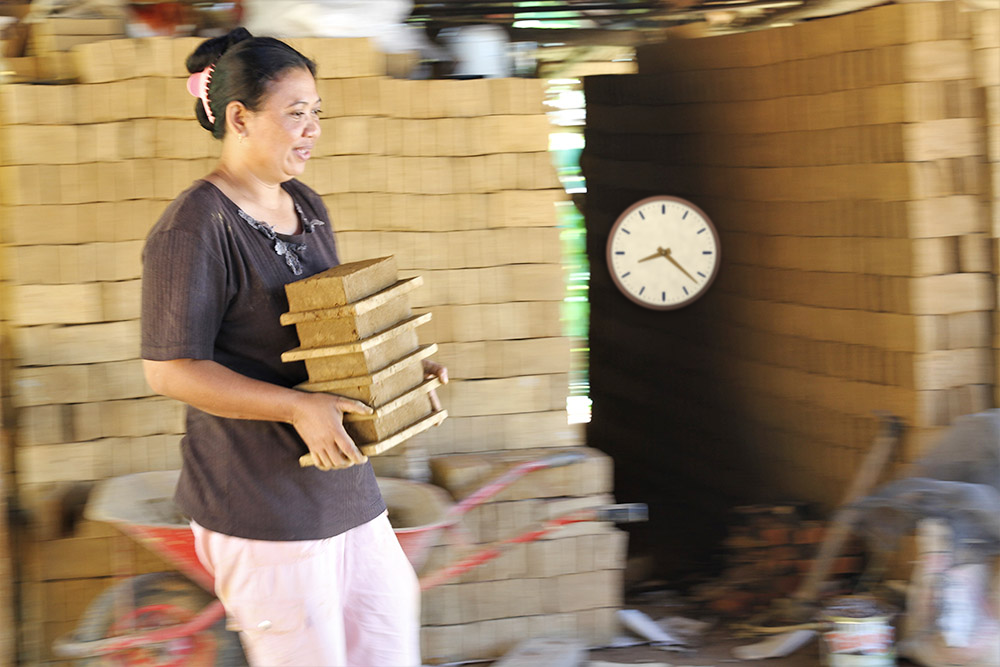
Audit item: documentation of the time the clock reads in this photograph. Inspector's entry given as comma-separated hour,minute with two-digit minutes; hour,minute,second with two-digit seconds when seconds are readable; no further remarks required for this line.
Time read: 8,22
